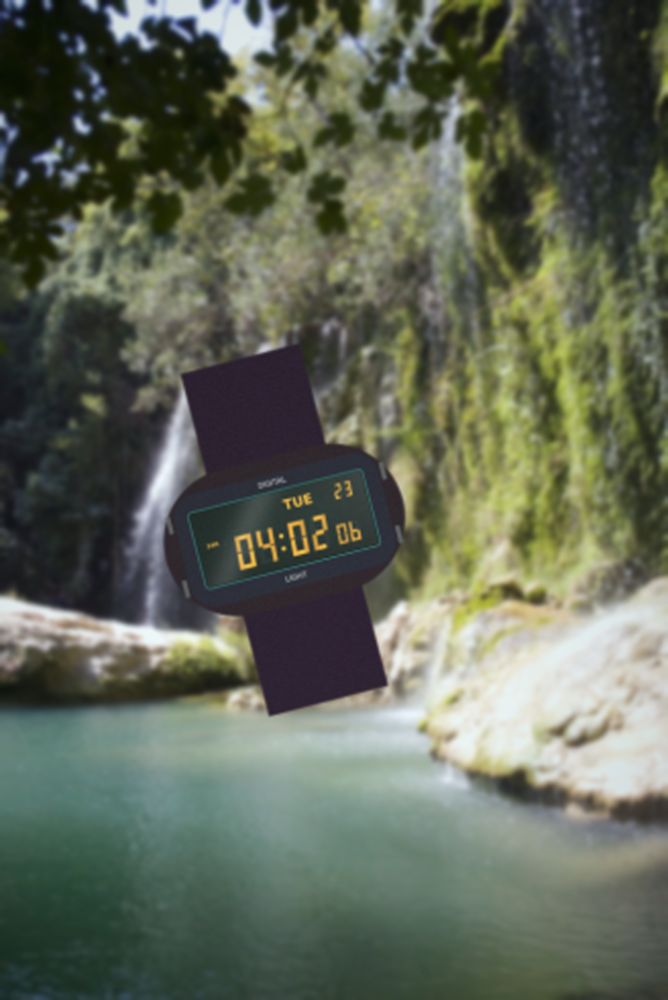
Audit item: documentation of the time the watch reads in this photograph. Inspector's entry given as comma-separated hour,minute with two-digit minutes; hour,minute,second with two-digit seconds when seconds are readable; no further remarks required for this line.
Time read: 4,02,06
